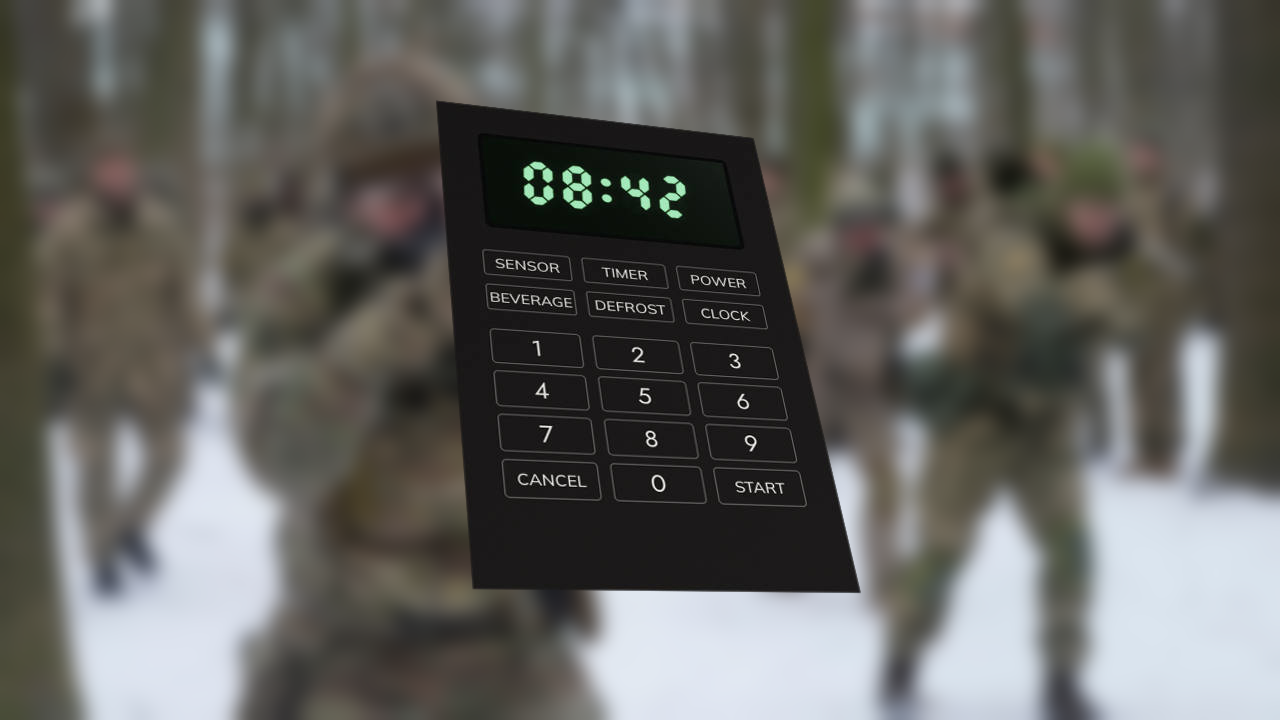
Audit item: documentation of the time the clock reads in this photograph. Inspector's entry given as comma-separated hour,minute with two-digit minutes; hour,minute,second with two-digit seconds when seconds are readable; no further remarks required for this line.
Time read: 8,42
